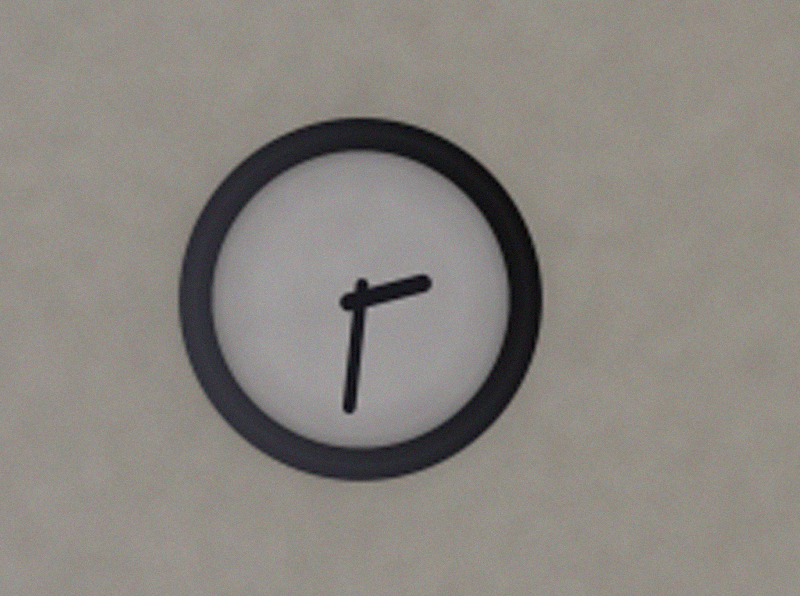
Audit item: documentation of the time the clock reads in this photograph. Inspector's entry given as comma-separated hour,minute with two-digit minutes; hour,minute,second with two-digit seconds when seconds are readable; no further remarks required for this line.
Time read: 2,31
